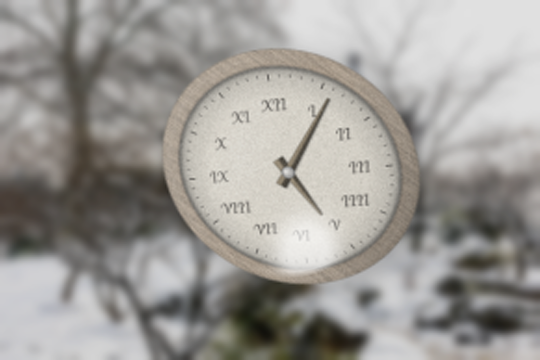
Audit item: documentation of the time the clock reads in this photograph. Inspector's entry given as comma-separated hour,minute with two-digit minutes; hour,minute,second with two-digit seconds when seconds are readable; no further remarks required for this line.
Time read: 5,06
